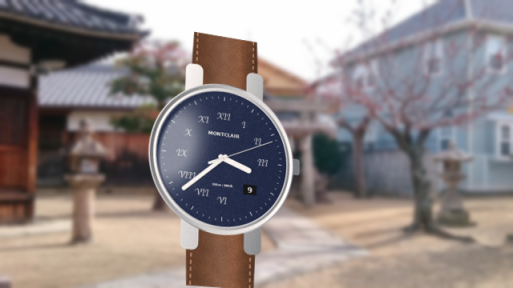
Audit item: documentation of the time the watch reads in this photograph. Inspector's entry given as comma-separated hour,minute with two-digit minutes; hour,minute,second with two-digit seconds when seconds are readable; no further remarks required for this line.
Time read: 3,38,11
